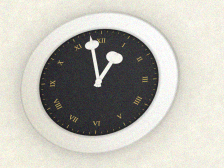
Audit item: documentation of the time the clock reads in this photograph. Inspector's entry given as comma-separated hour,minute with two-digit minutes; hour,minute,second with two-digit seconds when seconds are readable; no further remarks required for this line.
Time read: 12,58
